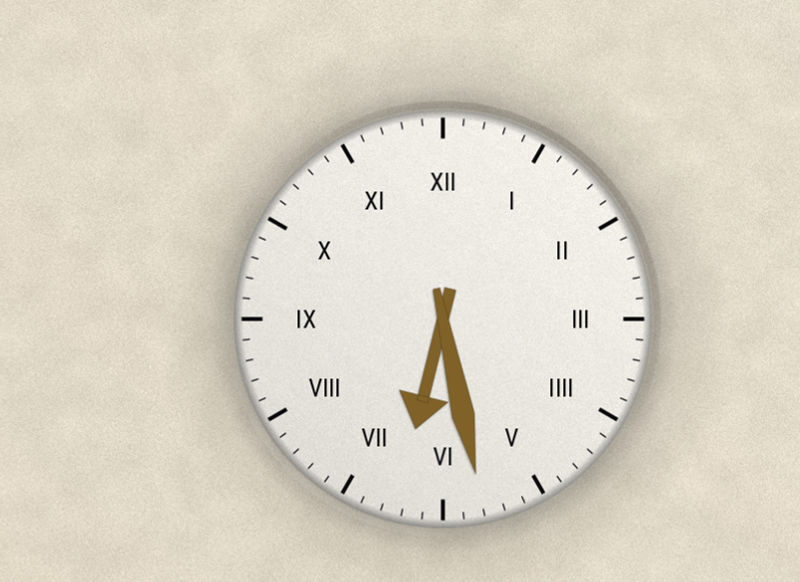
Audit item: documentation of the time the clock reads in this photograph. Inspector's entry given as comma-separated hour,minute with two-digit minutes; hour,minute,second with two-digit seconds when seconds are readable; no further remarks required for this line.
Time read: 6,28
